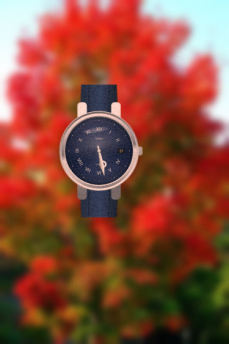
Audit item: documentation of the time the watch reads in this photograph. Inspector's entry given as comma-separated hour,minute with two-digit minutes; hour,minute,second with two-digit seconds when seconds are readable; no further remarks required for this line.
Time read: 5,28
